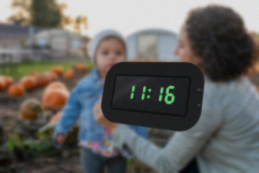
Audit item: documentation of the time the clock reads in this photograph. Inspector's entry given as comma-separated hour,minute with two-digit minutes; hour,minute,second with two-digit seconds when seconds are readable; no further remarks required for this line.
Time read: 11,16
